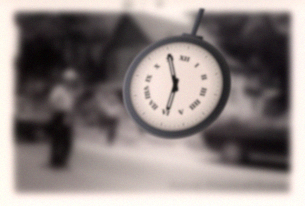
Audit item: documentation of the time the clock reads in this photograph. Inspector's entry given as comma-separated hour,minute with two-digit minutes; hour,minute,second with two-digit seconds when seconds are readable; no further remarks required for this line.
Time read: 5,55
